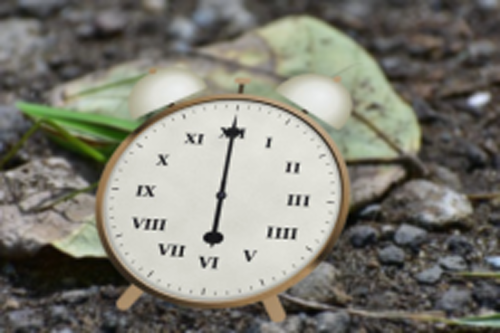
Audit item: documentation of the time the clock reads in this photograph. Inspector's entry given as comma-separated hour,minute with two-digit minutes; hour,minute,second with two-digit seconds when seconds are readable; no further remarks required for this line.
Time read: 6,00
